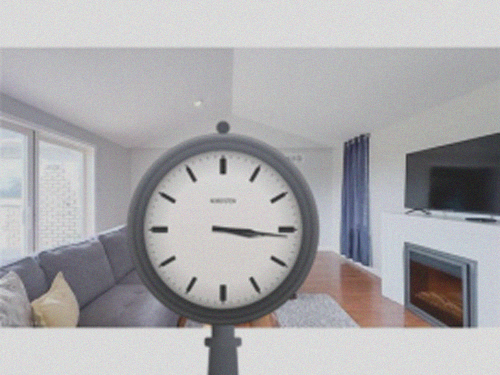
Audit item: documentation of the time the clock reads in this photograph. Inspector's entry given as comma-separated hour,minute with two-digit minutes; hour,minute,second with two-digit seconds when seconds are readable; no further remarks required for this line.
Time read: 3,16
